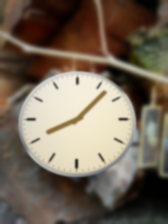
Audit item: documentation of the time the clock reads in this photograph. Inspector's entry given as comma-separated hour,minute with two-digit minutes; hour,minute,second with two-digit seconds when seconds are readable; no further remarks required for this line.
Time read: 8,07
